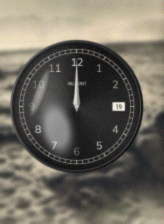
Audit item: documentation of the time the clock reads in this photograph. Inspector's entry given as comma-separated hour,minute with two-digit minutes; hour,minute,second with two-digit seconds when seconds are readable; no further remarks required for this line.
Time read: 12,00
